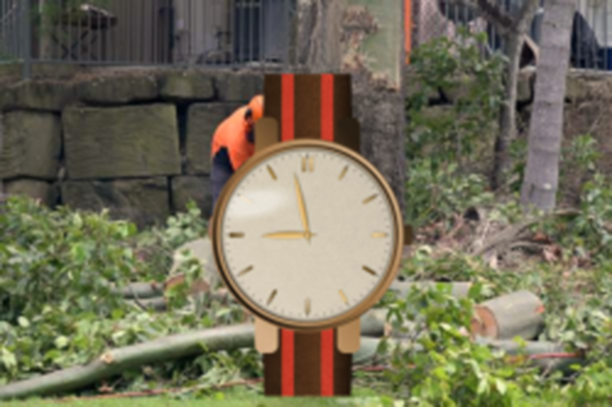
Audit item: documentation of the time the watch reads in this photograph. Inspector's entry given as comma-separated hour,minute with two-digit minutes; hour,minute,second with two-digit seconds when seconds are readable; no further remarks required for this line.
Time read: 8,58
